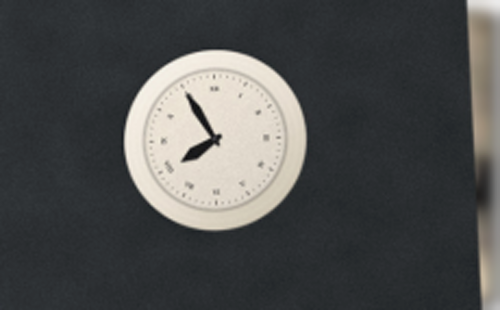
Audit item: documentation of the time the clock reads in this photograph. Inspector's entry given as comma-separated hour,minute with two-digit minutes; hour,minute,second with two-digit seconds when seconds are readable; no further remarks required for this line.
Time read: 7,55
